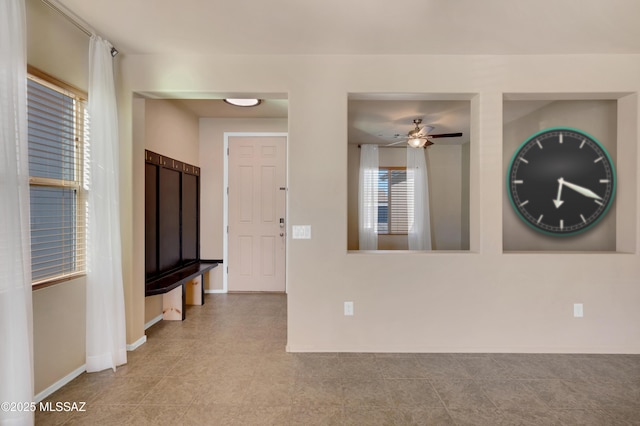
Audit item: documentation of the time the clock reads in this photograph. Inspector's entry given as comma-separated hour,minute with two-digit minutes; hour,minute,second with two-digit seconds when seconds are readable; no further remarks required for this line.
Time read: 6,19
